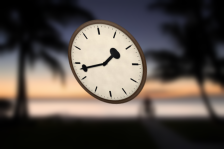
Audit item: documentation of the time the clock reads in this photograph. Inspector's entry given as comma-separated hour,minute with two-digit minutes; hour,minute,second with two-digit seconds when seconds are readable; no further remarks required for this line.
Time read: 1,43
